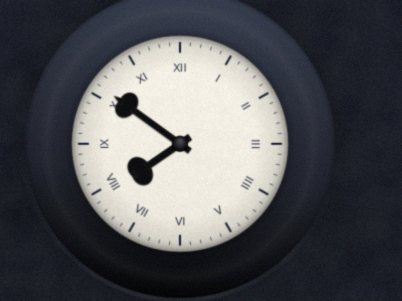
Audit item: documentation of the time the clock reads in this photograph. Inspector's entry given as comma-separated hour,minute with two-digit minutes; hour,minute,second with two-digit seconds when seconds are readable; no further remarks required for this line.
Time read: 7,51
